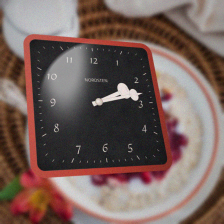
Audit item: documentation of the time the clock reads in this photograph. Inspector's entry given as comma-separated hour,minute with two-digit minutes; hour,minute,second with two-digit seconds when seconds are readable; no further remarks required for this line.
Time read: 2,13
